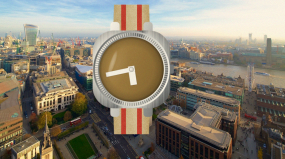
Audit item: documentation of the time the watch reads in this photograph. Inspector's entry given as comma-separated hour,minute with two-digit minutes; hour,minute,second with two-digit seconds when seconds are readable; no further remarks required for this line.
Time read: 5,43
